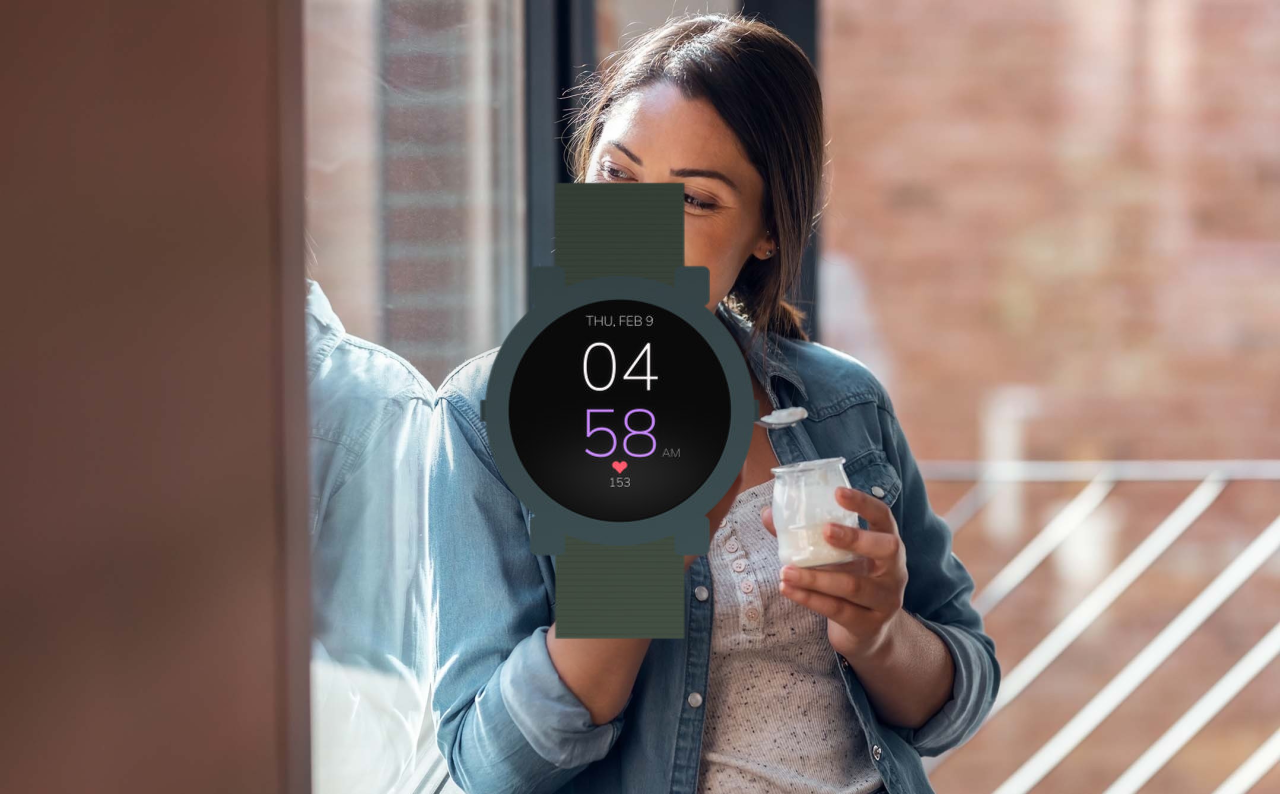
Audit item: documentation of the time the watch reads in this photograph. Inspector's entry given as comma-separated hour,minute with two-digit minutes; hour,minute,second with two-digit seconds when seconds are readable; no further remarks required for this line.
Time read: 4,58
